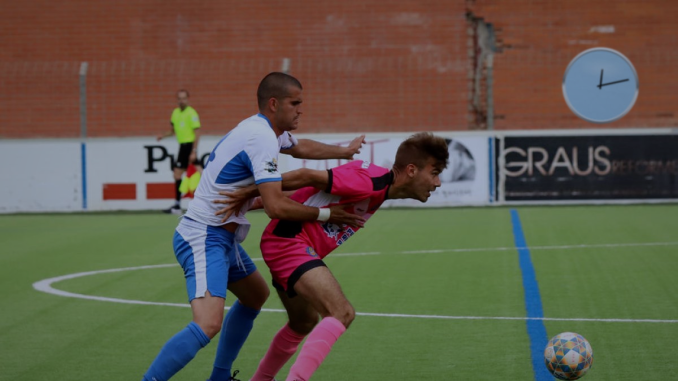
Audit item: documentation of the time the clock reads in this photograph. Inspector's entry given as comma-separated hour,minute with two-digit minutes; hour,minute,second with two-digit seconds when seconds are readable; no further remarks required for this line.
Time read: 12,13
